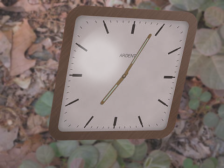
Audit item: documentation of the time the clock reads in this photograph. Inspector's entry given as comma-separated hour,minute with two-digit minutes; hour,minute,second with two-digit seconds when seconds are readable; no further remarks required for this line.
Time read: 7,04
